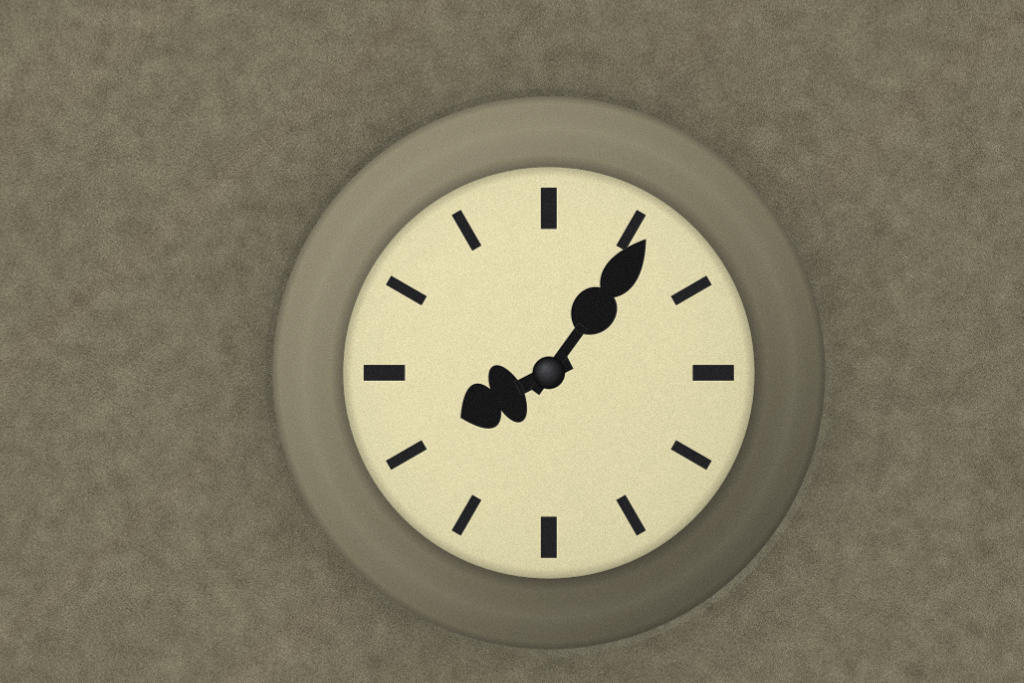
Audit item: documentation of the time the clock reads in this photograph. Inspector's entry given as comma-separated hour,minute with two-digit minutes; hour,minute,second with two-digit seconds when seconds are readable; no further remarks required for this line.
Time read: 8,06
